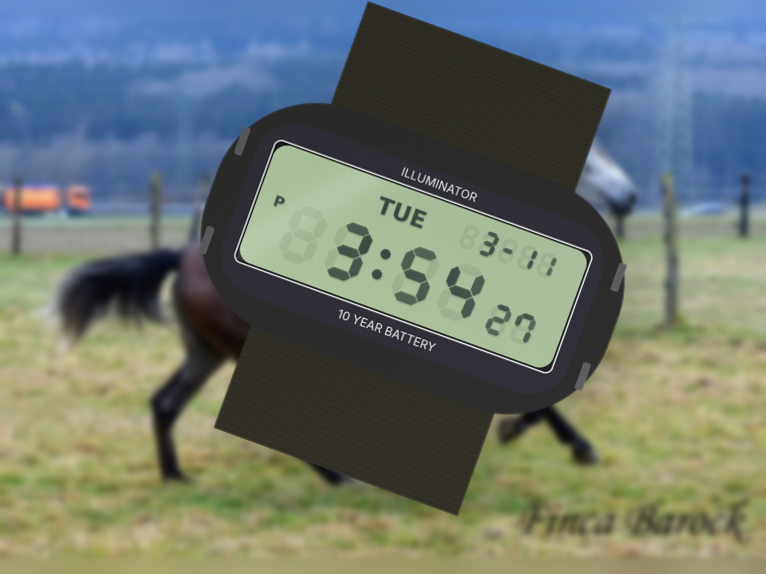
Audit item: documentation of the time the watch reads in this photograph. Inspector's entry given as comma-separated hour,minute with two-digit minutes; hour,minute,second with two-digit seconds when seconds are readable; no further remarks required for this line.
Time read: 3,54,27
